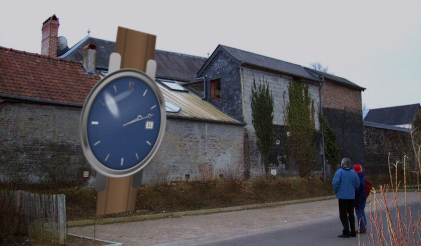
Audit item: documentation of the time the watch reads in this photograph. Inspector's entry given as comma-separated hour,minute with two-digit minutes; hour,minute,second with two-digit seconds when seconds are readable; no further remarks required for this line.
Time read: 2,12
